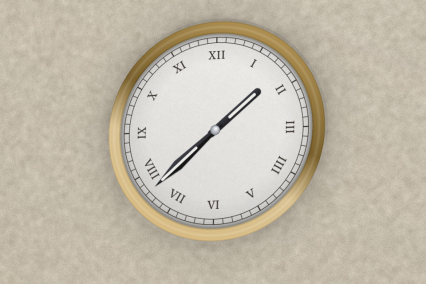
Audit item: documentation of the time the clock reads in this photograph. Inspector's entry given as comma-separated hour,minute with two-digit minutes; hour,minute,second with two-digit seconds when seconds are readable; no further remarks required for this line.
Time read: 1,38
